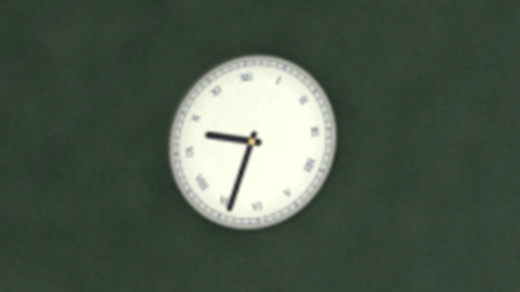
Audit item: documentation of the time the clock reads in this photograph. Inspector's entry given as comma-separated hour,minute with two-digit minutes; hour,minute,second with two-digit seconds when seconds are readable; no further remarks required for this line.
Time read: 9,34
